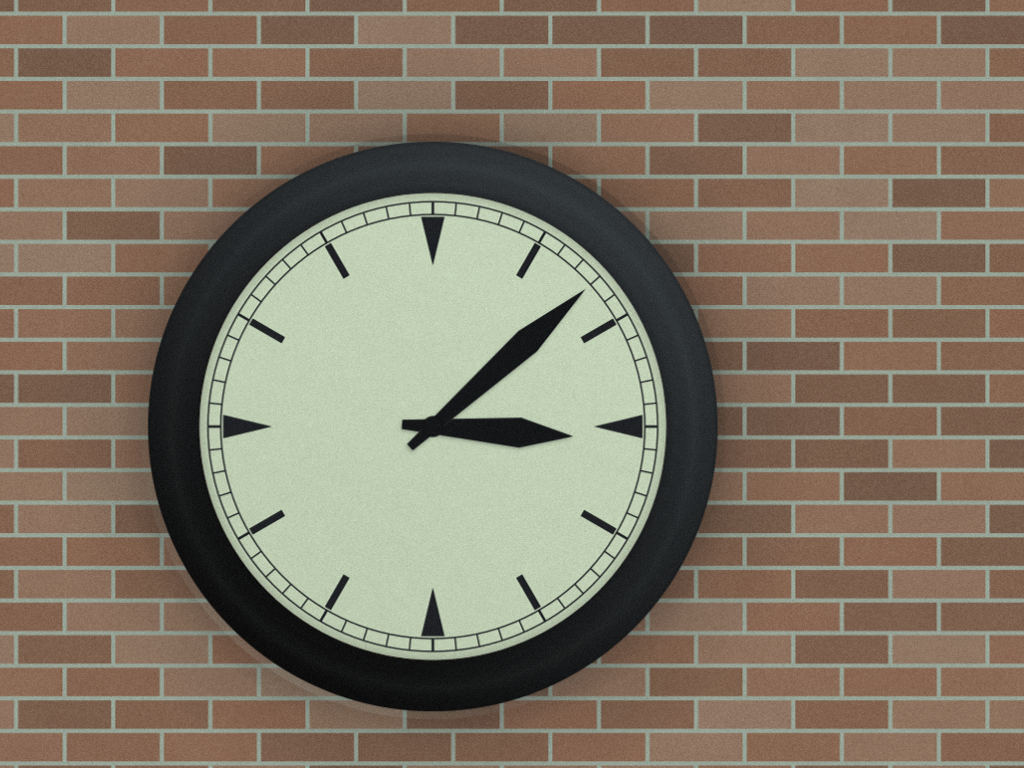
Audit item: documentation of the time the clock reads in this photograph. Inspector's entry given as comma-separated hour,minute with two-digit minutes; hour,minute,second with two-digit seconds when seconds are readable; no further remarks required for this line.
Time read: 3,08
